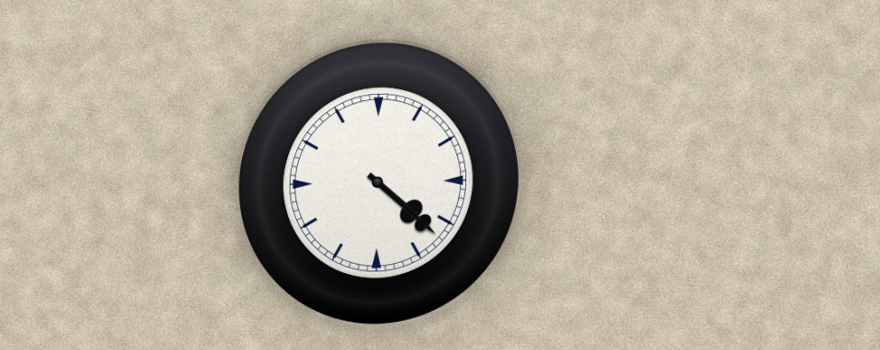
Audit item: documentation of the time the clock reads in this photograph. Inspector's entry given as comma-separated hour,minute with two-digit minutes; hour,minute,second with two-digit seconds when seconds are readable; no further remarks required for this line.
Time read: 4,22
